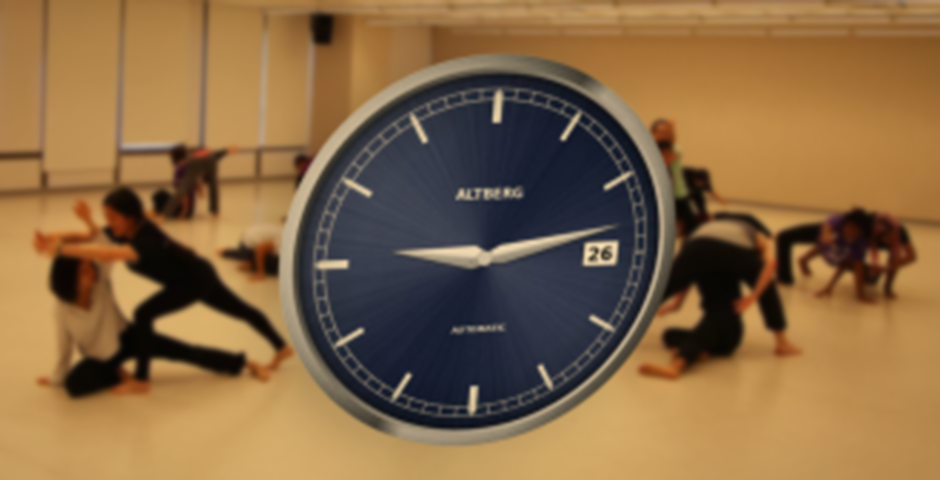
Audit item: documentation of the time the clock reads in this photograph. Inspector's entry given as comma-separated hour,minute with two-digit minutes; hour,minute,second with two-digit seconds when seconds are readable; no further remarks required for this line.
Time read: 9,13
